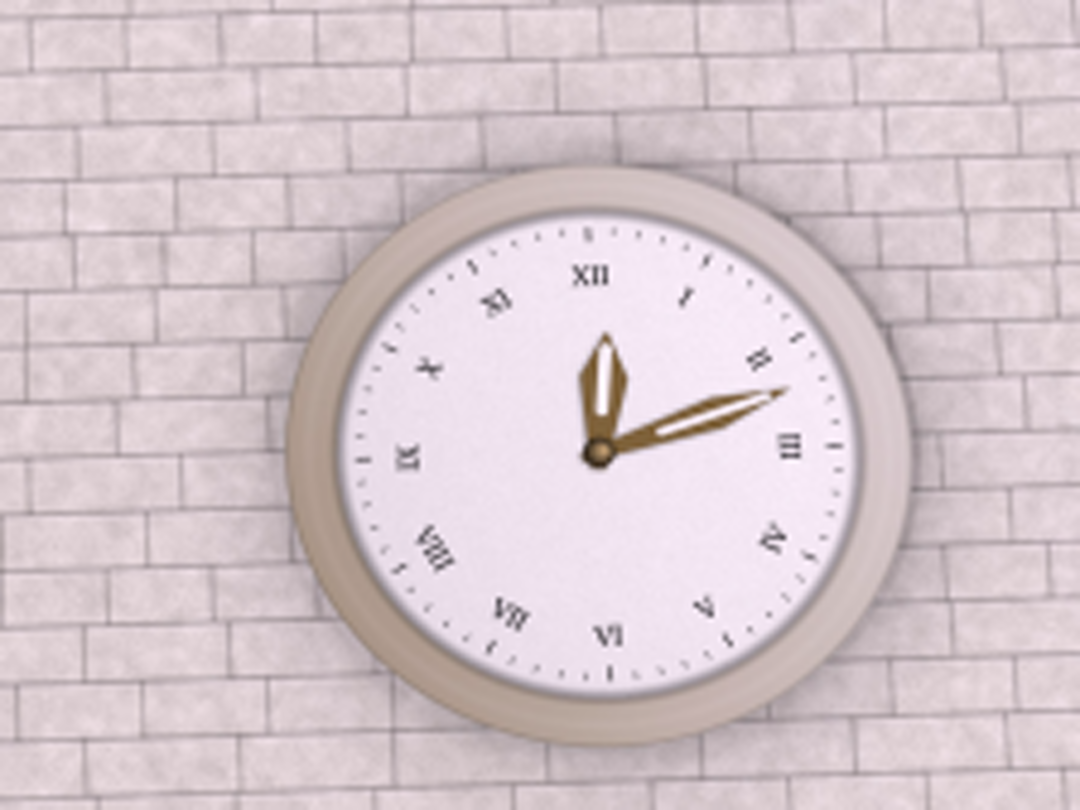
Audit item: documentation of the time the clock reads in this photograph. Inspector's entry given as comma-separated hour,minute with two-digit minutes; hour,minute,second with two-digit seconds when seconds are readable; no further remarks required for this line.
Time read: 12,12
